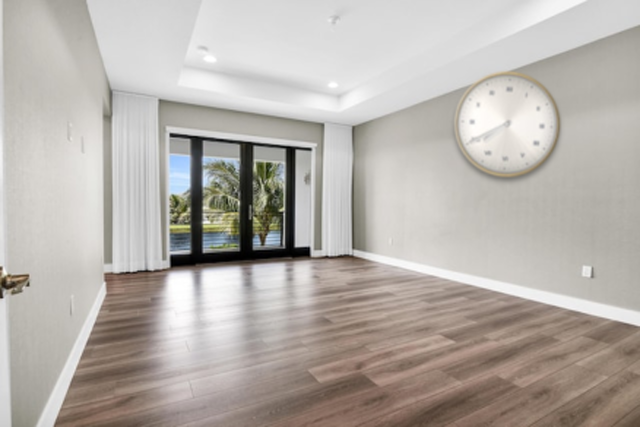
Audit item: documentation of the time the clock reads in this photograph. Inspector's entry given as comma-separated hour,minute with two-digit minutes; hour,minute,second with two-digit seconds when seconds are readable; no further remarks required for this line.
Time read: 7,40
